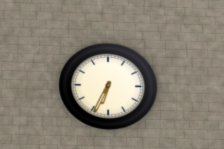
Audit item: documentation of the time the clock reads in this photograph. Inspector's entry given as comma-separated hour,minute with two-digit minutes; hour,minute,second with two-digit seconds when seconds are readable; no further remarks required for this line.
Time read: 6,34
